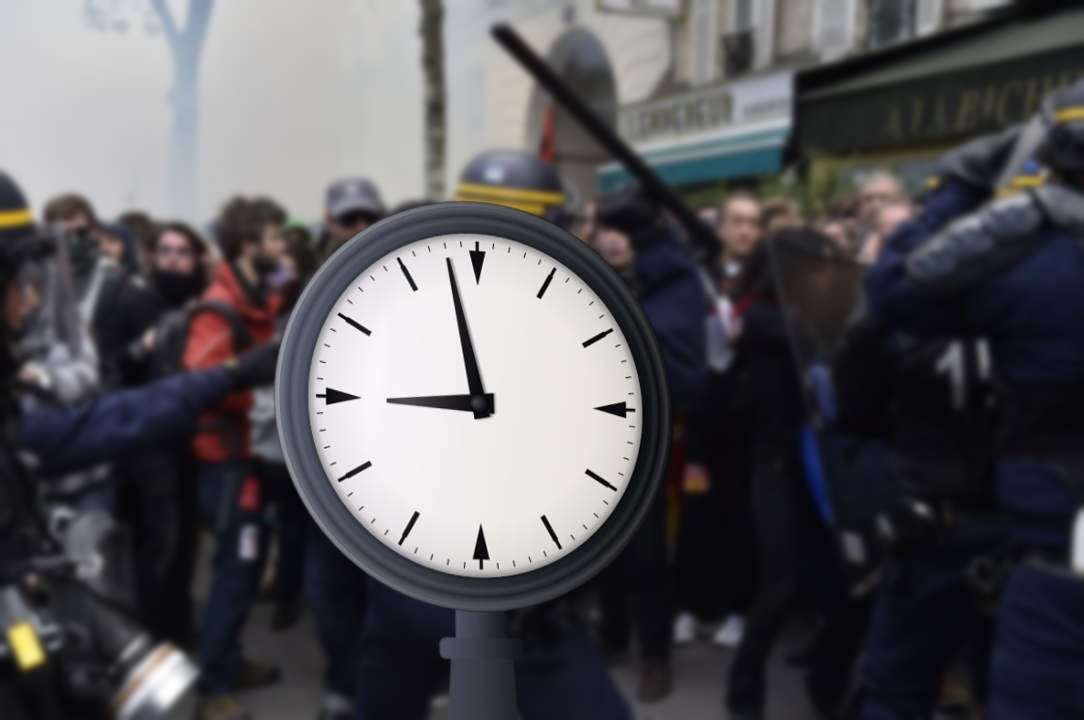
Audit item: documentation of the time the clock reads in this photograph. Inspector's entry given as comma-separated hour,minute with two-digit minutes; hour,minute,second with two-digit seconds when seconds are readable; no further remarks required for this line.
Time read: 8,58
